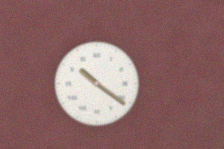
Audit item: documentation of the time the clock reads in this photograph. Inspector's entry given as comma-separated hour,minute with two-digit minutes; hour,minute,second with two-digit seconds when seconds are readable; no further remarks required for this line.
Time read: 10,21
